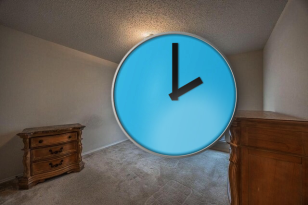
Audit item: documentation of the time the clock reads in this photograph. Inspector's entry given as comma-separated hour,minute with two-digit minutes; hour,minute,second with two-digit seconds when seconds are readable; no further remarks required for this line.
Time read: 2,00
